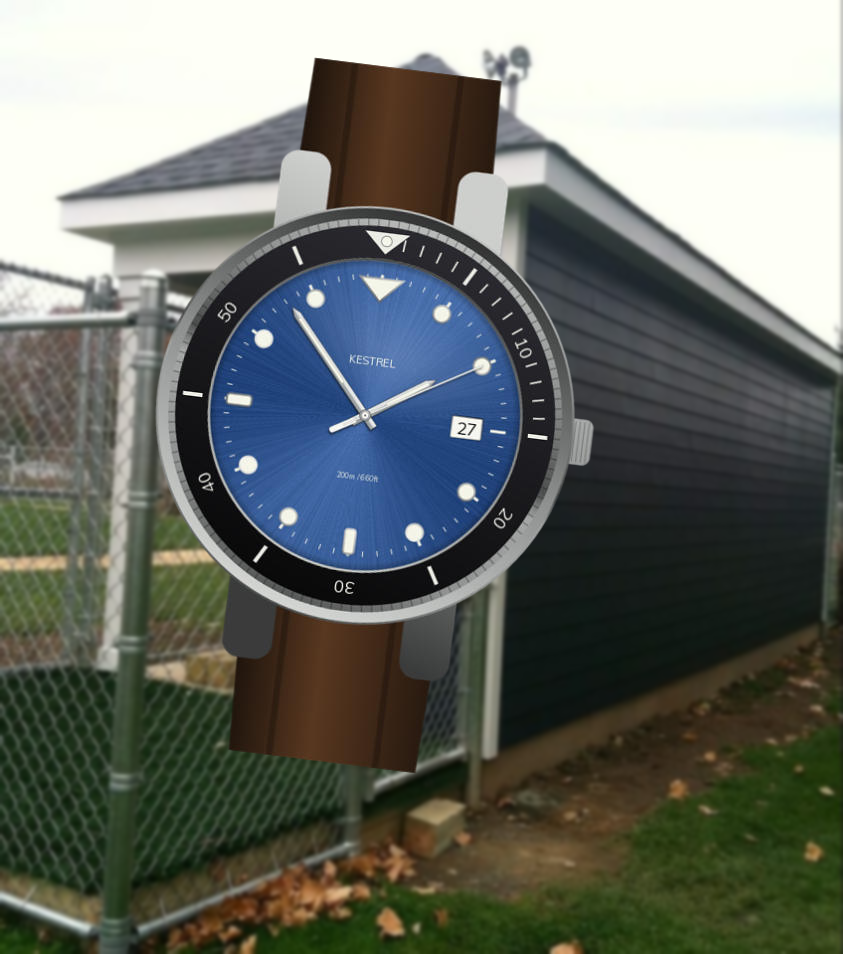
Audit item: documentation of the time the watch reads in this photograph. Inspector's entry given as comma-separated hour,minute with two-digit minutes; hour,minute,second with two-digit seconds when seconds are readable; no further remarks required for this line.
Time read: 1,53,10
